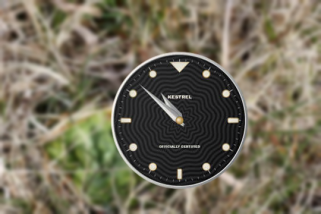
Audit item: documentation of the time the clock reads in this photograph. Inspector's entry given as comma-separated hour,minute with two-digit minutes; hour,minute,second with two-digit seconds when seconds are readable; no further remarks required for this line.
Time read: 10,52
